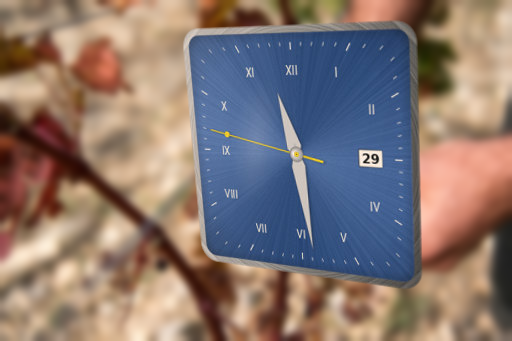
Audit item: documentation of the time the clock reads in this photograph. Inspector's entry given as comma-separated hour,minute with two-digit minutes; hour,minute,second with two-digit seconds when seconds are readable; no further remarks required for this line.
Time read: 11,28,47
